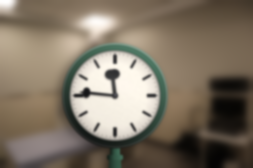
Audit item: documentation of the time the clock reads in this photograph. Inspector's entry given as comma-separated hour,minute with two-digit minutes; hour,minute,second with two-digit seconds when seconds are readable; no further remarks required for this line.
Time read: 11,46
